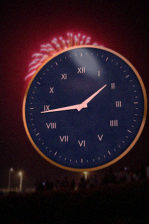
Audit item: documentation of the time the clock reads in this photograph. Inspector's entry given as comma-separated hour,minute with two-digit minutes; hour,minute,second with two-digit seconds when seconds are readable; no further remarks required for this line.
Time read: 1,44
